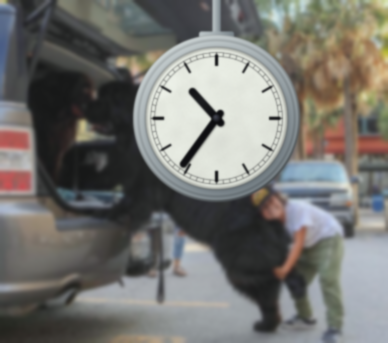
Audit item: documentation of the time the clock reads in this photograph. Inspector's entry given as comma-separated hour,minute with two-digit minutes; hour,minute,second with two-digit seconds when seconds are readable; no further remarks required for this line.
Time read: 10,36
